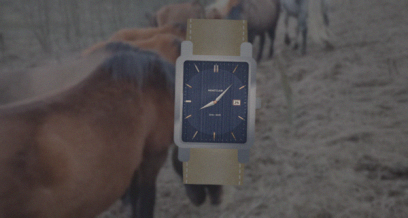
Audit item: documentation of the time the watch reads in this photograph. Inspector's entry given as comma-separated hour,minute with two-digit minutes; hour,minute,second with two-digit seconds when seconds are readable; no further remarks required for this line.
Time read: 8,07
